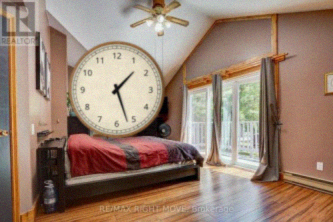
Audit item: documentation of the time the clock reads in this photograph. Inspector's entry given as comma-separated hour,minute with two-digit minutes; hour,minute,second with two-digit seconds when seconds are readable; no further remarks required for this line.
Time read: 1,27
